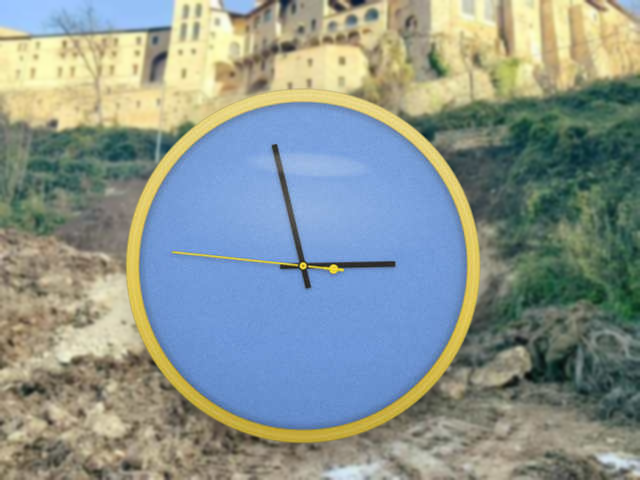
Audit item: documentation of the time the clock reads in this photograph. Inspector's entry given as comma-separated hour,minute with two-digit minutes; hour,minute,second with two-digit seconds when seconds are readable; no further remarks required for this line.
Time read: 2,57,46
